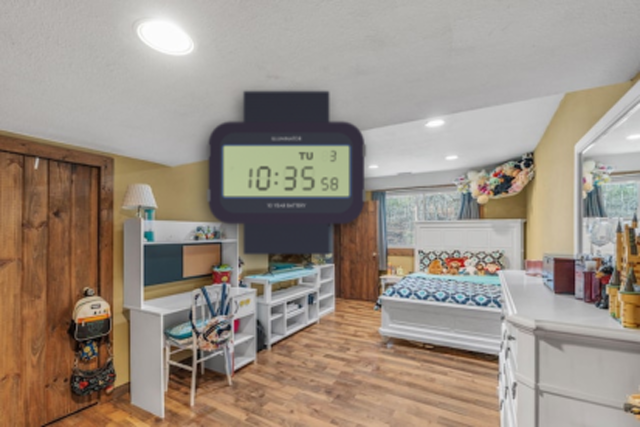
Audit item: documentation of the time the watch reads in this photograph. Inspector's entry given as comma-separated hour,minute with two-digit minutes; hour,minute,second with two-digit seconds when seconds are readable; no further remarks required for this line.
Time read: 10,35,58
